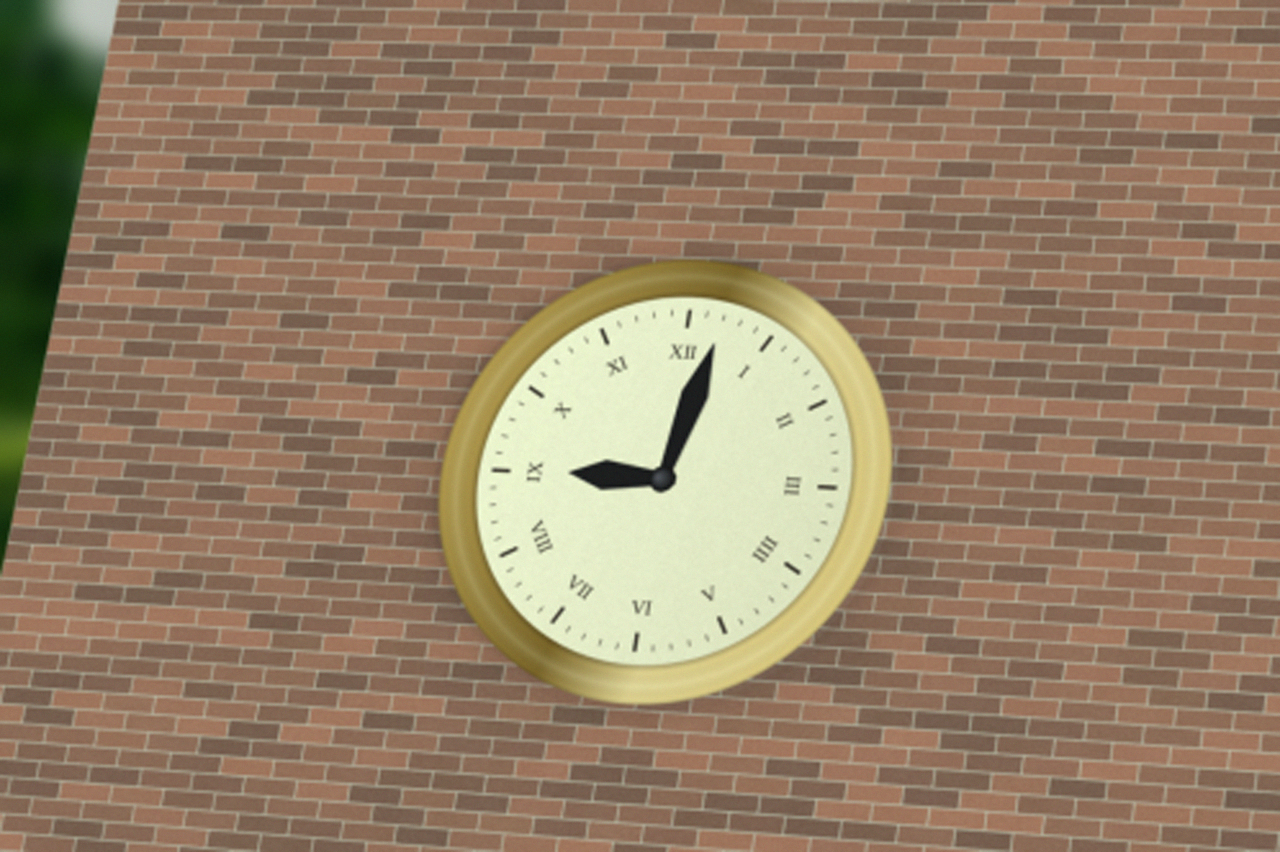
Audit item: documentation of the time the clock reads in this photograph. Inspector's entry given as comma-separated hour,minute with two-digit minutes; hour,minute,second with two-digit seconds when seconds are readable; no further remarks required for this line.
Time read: 9,02
